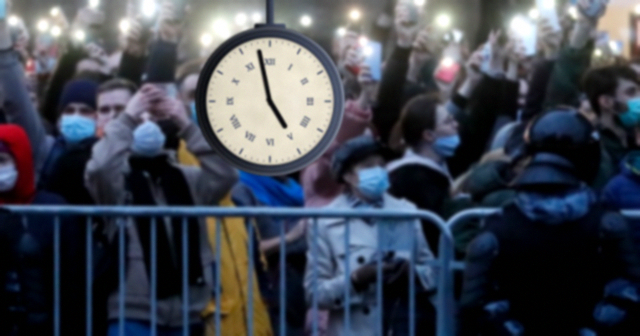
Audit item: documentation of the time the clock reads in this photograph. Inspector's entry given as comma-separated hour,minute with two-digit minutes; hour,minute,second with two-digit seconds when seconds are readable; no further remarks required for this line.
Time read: 4,58
